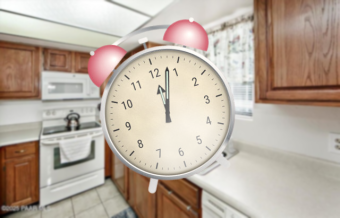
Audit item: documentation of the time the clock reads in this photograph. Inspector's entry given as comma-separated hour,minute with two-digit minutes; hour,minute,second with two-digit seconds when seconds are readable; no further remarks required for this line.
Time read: 12,03
